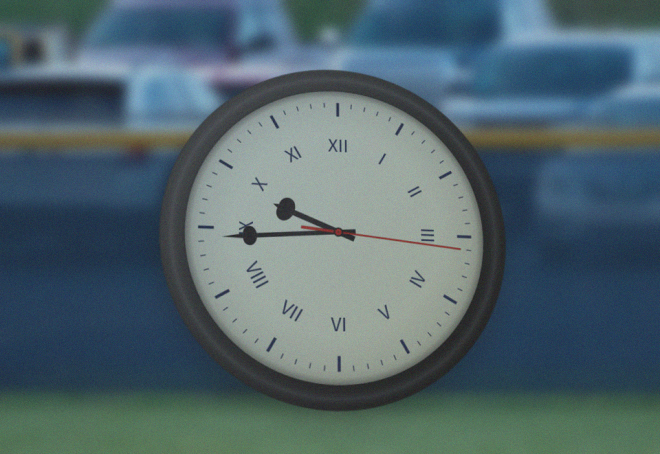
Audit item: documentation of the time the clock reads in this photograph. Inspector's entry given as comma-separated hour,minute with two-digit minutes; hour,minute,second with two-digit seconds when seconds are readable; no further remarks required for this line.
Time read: 9,44,16
